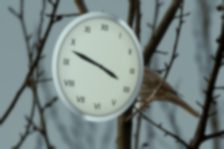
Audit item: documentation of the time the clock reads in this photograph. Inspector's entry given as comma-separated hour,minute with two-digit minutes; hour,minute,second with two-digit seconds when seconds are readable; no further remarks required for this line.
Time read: 3,48
